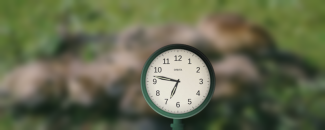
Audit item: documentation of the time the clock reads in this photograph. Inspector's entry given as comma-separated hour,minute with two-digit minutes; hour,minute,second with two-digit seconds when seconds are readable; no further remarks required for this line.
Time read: 6,47
